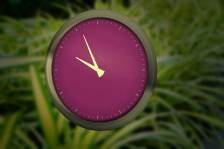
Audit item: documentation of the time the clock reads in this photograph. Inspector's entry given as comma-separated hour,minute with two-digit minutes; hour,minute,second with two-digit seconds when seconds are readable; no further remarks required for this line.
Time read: 9,56
